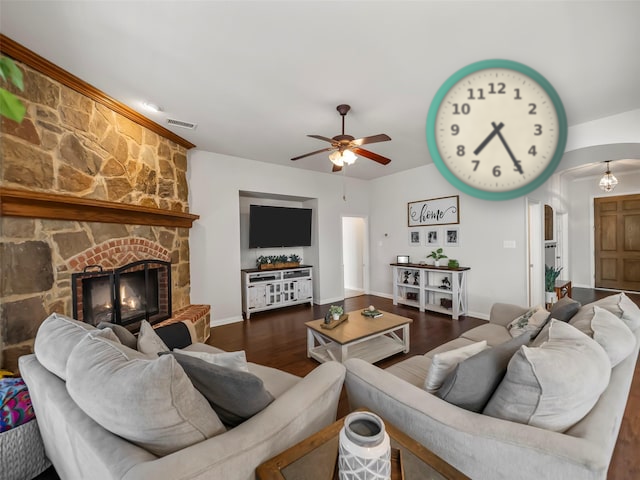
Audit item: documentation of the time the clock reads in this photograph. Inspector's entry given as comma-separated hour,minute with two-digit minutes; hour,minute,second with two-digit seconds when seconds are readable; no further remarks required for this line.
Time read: 7,25
